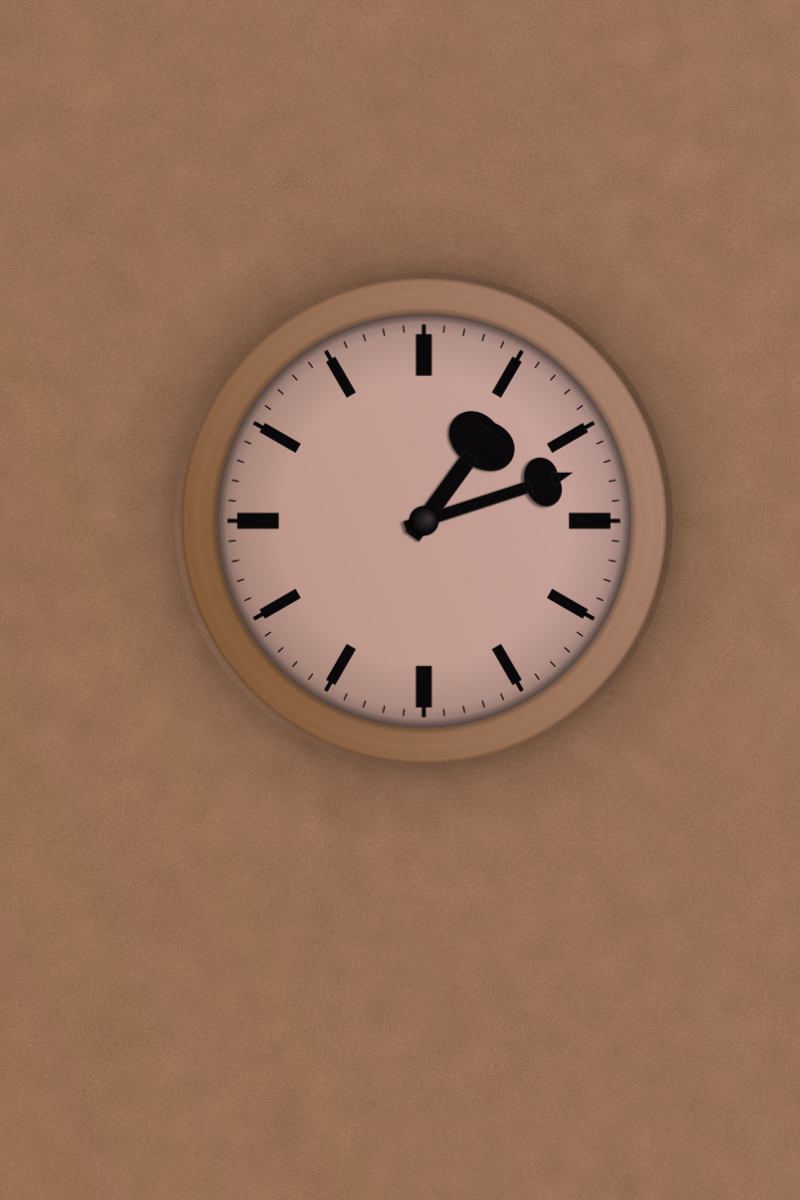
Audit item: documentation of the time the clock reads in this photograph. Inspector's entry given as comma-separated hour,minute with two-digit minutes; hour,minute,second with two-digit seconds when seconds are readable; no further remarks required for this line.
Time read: 1,12
